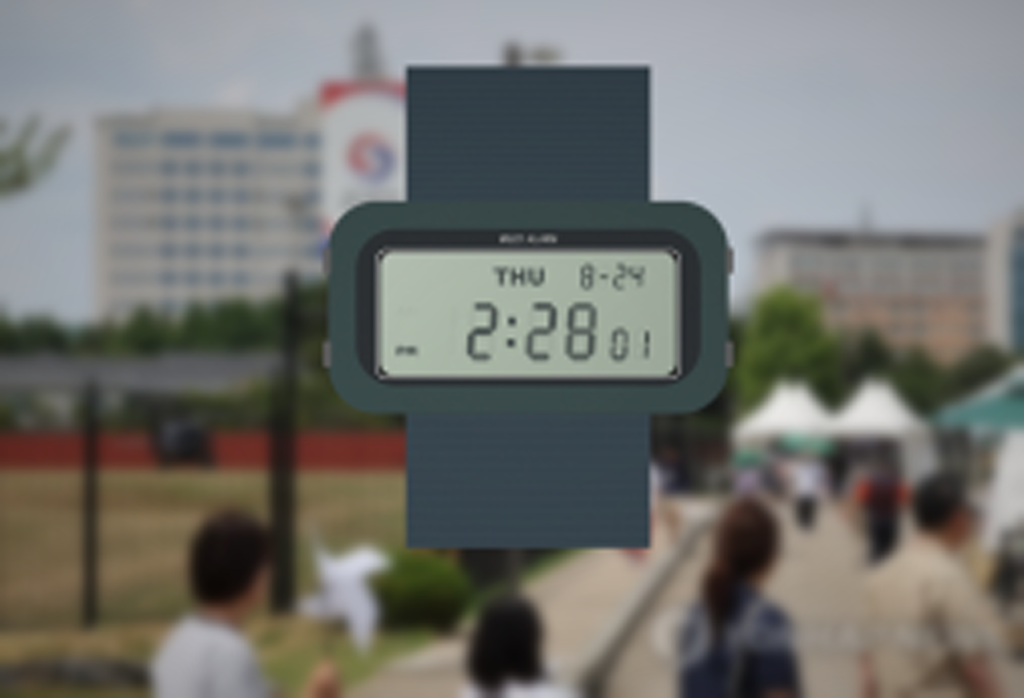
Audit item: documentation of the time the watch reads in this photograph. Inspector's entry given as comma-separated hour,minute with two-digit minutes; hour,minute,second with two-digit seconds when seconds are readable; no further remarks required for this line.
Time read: 2,28,01
